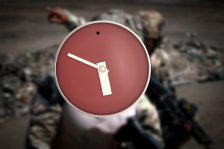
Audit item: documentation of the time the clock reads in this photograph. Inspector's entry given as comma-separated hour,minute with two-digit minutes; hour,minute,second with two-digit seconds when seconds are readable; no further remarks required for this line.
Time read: 5,50
